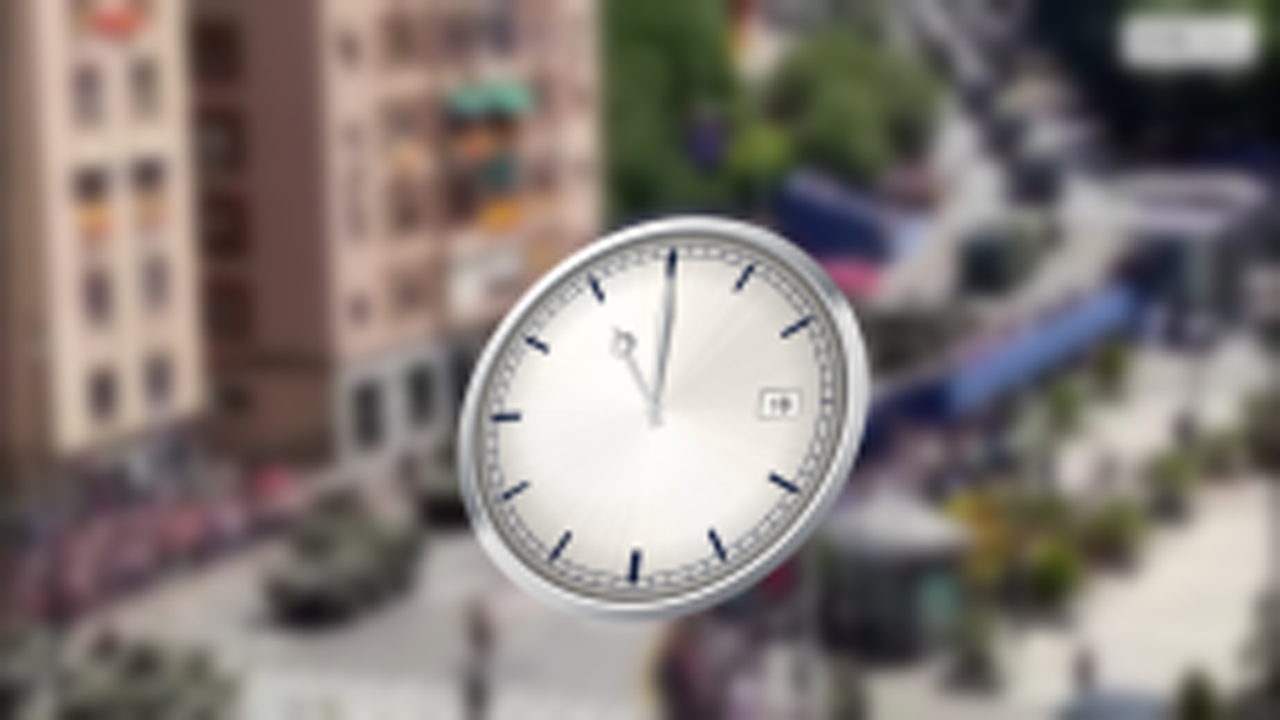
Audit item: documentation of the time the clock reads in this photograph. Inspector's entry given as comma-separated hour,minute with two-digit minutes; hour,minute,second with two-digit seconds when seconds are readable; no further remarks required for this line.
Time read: 11,00
